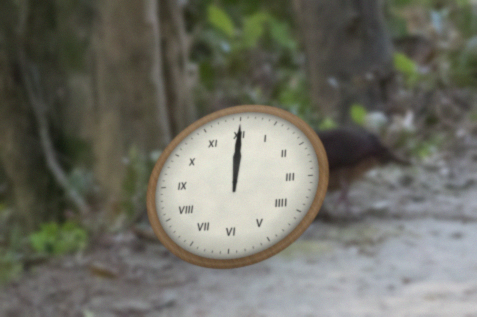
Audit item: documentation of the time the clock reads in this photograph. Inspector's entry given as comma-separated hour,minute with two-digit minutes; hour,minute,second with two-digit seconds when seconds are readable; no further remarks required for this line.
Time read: 12,00
